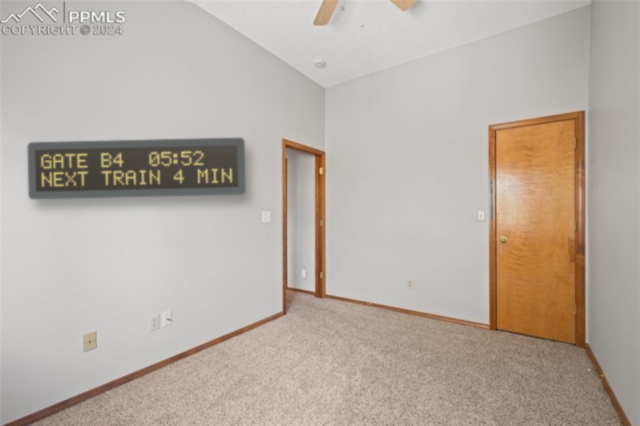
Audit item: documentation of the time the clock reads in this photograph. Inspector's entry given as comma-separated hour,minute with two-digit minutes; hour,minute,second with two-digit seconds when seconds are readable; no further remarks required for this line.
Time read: 5,52
